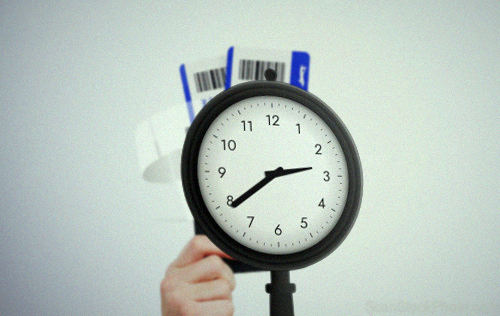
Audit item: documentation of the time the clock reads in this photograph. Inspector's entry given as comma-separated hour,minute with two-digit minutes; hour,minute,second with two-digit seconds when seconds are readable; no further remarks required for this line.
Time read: 2,39
